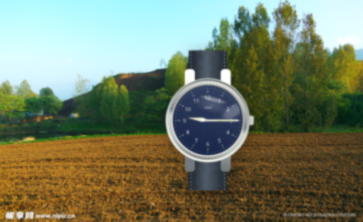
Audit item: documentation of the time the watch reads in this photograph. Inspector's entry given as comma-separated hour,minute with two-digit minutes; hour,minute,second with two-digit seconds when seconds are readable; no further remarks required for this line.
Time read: 9,15
